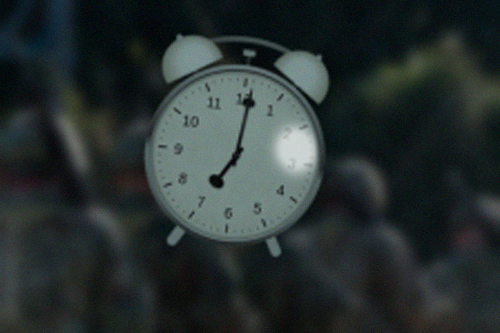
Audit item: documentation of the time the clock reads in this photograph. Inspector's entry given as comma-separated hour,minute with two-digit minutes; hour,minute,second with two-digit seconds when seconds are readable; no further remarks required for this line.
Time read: 7,01
